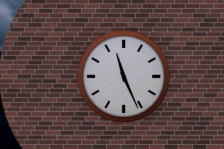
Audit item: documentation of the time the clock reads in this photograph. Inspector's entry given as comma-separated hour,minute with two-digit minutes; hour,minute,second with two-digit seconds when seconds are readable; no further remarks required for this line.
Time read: 11,26
